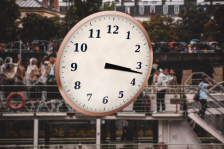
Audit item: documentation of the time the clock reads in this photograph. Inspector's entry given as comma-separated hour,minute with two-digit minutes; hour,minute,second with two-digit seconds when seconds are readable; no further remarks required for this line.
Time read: 3,17
